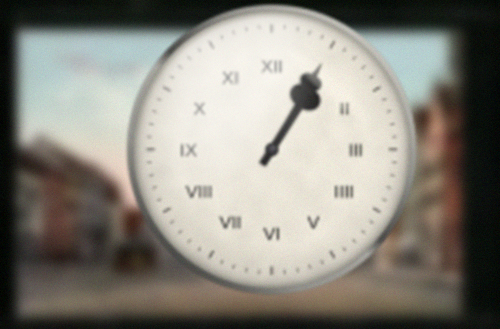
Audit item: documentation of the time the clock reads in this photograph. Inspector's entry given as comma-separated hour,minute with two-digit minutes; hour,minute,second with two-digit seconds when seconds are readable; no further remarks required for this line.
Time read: 1,05
